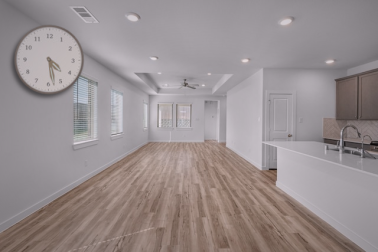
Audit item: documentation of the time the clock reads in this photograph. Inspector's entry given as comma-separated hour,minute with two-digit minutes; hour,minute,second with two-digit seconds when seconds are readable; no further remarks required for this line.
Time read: 4,28
